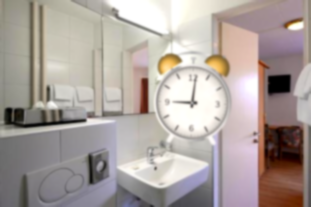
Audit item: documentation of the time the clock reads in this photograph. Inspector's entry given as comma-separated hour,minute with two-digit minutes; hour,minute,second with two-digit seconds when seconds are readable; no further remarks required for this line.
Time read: 9,01
